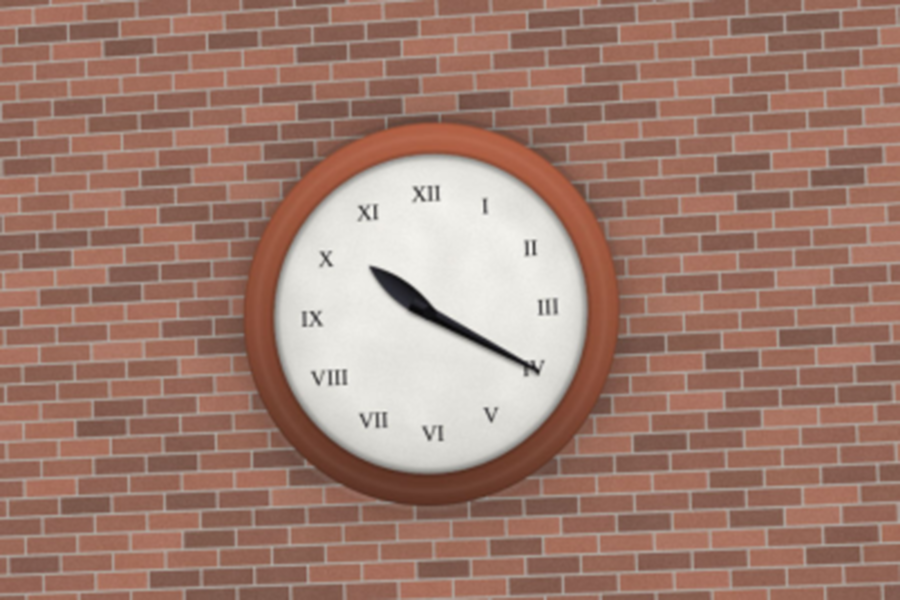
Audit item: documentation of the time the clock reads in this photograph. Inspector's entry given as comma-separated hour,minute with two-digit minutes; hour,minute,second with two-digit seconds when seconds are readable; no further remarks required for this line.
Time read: 10,20
